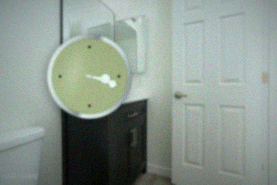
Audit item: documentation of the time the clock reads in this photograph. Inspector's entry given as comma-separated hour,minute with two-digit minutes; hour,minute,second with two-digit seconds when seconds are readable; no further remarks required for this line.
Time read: 3,18
